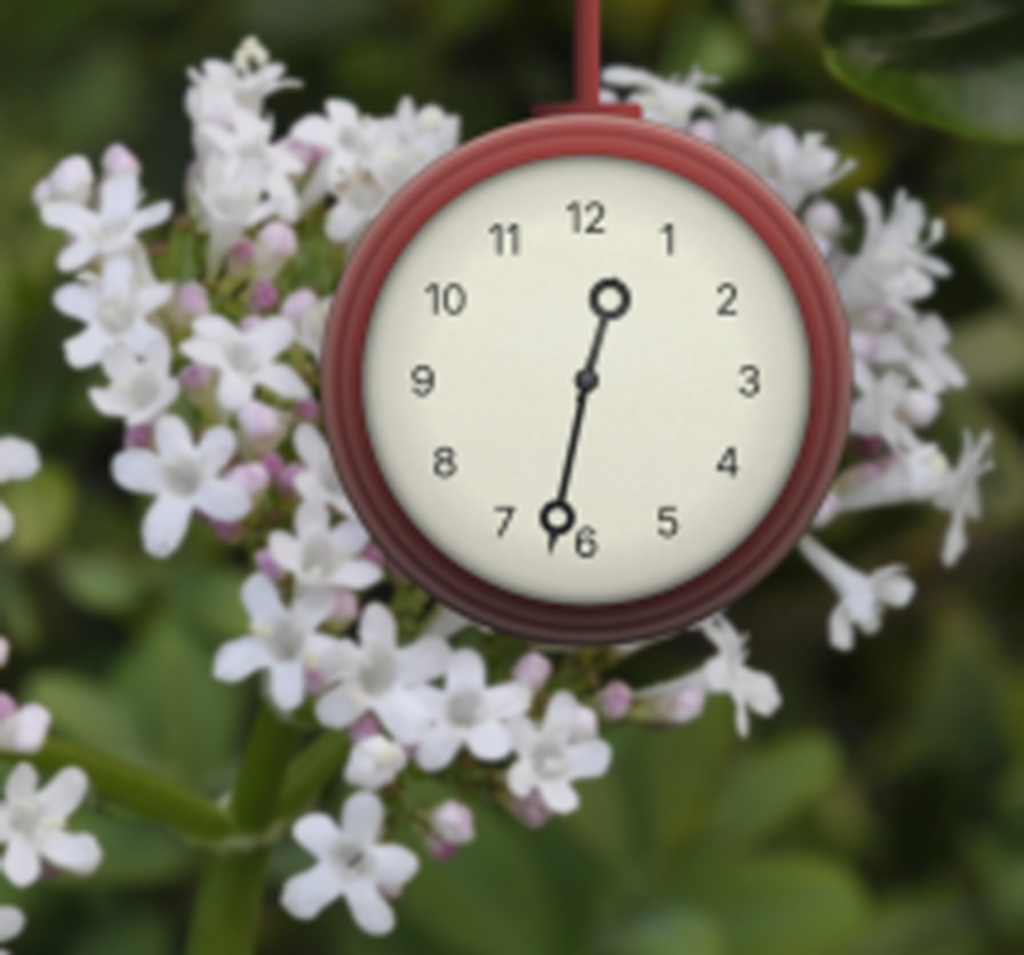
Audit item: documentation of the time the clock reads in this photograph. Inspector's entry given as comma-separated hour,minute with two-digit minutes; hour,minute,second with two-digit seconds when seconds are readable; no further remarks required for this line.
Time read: 12,32
